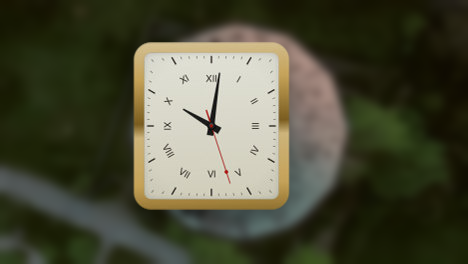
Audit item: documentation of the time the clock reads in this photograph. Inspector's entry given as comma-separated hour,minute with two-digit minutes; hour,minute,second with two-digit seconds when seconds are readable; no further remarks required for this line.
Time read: 10,01,27
